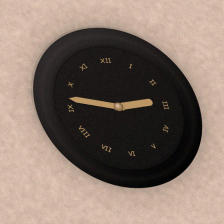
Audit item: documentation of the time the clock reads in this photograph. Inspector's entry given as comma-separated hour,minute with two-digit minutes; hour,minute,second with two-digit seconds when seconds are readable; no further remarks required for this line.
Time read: 2,47
